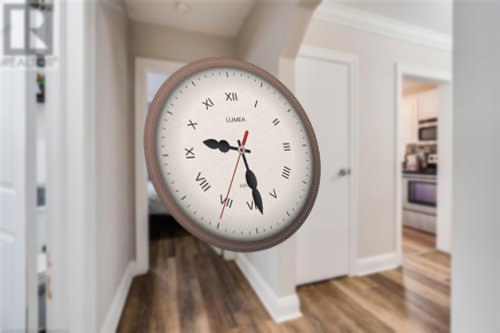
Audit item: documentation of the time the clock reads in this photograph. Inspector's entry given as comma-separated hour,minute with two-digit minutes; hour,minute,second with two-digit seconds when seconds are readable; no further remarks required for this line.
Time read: 9,28,35
